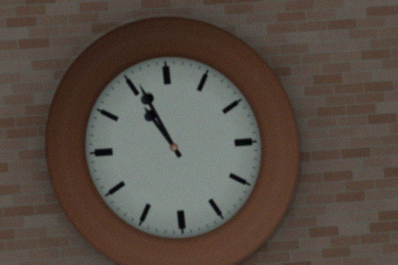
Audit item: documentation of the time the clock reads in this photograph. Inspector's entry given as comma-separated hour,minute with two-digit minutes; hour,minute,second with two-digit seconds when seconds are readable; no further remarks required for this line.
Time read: 10,56
